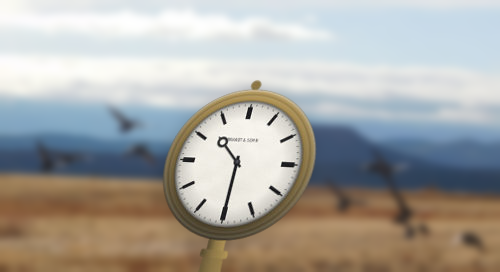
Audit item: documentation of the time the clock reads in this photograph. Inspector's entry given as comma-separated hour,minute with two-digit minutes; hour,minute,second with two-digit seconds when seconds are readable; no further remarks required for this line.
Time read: 10,30
